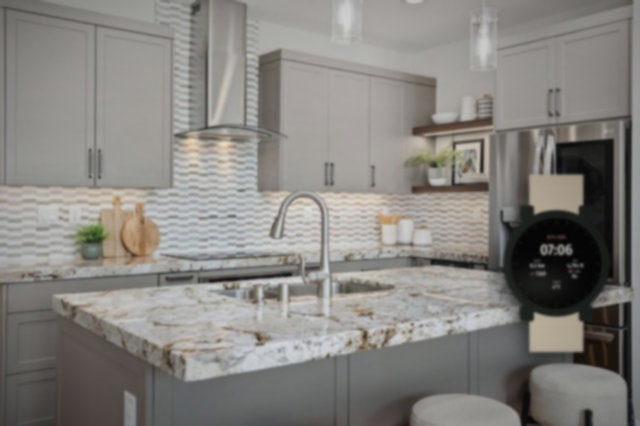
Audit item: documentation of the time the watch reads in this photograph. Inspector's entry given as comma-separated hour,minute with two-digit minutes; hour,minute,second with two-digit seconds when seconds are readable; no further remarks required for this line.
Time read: 7,06
